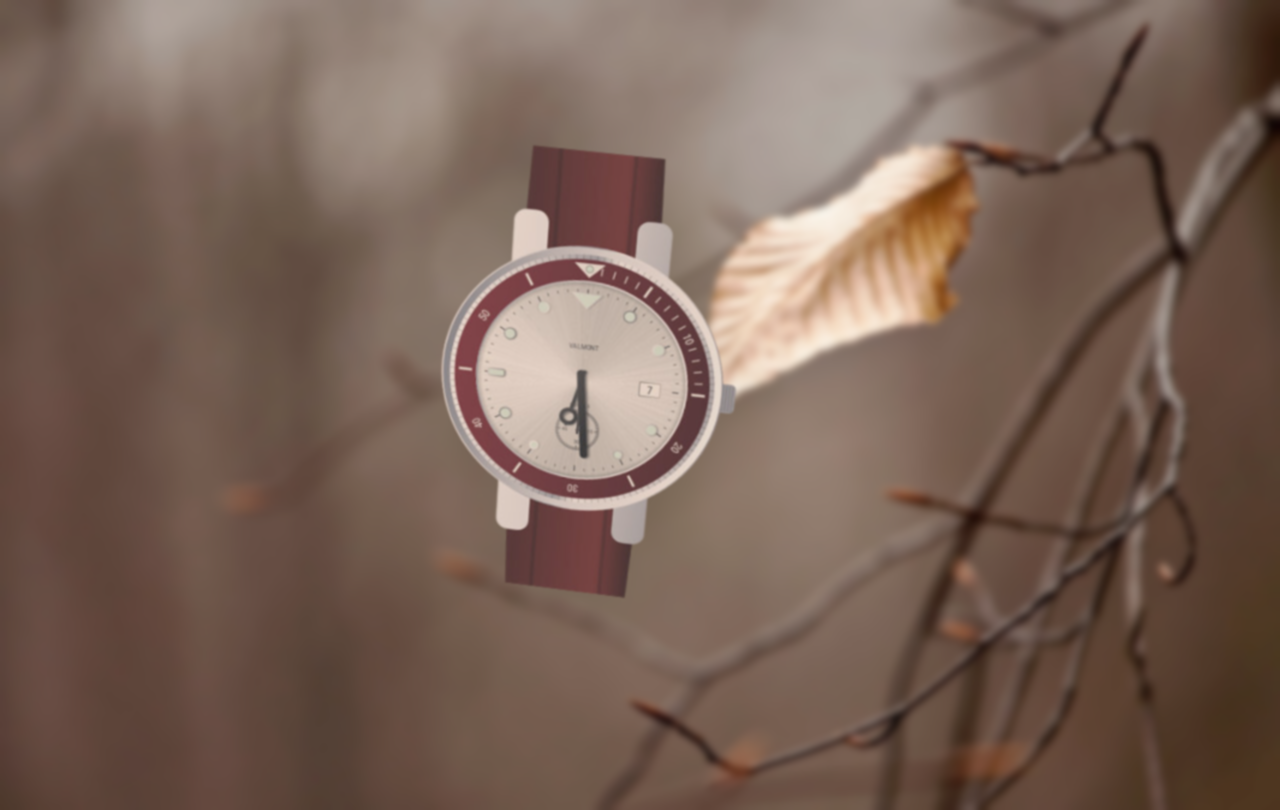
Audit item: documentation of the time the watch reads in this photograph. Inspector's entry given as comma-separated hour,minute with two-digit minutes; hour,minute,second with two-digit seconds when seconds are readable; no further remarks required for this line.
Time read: 6,29
